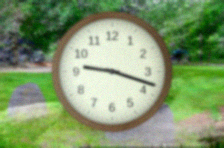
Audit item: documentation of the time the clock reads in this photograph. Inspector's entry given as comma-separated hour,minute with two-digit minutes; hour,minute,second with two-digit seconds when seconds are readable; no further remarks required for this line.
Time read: 9,18
